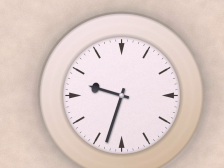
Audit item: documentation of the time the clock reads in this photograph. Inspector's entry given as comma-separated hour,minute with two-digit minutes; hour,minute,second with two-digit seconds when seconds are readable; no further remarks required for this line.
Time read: 9,33
